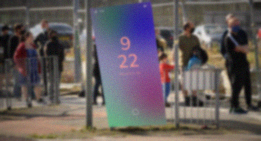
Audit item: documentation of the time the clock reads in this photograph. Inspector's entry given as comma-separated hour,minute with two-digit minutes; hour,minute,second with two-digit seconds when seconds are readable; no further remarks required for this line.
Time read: 9,22
